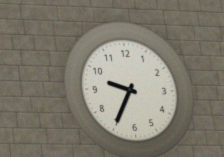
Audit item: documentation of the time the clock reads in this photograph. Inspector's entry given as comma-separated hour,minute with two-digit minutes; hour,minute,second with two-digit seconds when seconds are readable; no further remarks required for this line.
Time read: 9,35
